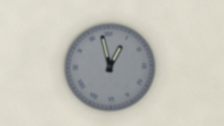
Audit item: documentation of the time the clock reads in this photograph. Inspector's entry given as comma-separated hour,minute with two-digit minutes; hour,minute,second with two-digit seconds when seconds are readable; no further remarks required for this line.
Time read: 12,58
